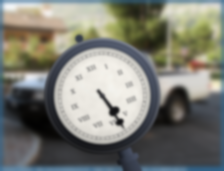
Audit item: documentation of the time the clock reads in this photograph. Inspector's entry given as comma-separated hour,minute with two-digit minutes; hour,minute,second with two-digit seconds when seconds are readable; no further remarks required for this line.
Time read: 5,28
